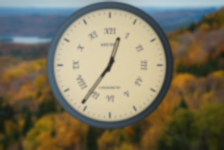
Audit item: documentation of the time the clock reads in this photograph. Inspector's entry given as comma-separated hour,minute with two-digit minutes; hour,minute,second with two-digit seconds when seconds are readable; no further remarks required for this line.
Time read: 12,36
